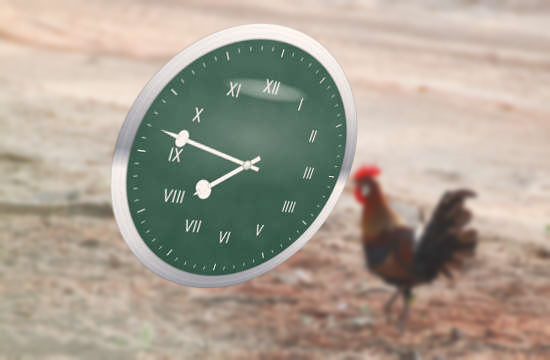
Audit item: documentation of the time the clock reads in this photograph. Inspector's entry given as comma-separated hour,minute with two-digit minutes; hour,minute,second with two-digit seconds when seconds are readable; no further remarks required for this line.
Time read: 7,47
